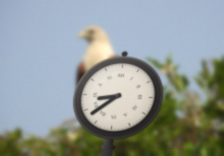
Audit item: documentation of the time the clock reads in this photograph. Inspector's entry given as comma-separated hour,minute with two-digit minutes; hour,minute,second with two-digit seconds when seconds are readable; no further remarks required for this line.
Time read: 8,38
